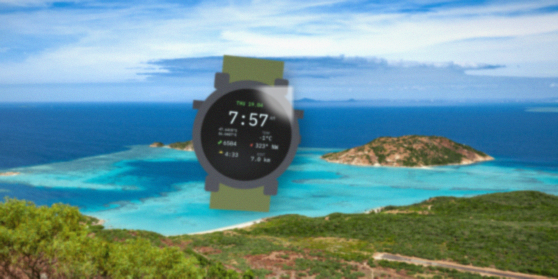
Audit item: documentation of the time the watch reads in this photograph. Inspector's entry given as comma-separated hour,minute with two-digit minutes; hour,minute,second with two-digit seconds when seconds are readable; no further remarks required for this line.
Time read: 7,57
